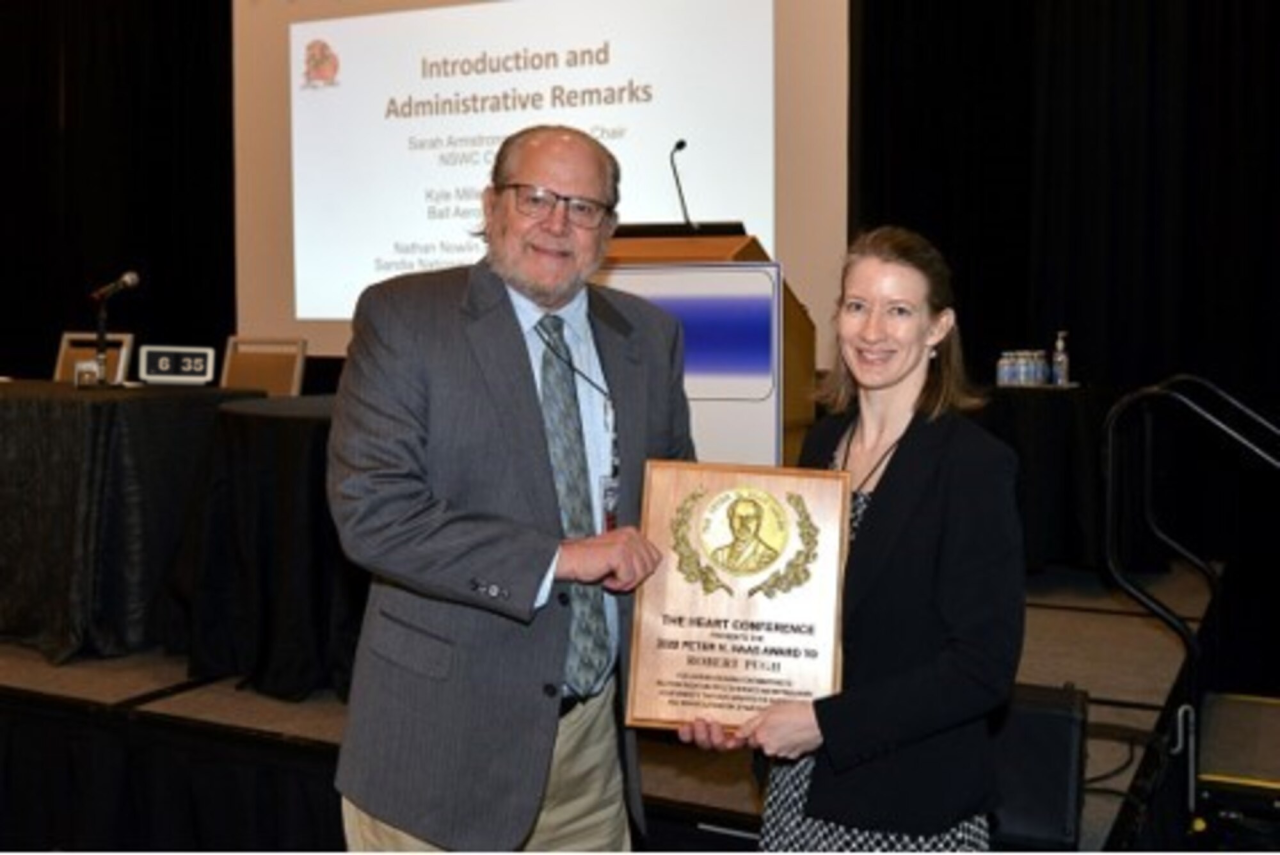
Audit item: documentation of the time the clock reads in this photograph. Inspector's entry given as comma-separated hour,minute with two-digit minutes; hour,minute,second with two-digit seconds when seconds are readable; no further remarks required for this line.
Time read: 6,35
